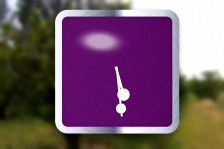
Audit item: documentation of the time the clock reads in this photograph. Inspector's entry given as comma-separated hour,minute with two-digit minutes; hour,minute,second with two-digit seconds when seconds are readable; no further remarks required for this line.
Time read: 5,29
